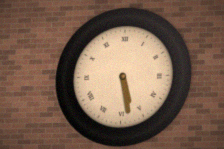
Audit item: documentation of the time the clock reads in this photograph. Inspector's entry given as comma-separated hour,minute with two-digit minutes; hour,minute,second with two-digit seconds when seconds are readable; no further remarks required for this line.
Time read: 5,28
